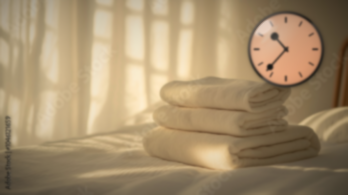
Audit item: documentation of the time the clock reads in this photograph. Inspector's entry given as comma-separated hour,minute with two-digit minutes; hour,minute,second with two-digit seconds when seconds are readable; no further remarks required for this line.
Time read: 10,37
